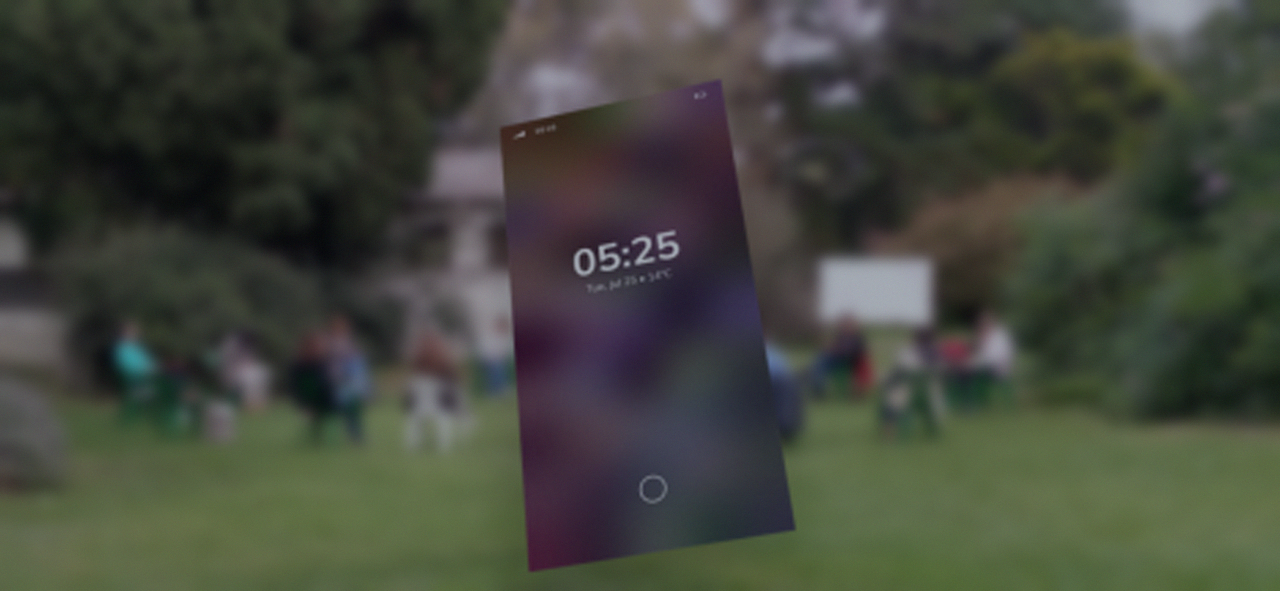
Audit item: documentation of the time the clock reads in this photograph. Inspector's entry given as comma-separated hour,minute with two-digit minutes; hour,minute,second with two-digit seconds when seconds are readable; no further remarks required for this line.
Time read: 5,25
